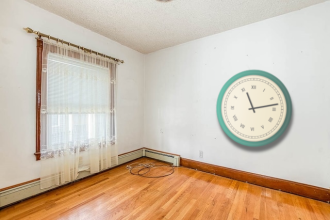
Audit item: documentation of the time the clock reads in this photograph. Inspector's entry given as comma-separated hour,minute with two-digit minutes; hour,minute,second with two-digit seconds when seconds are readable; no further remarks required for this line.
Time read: 11,13
